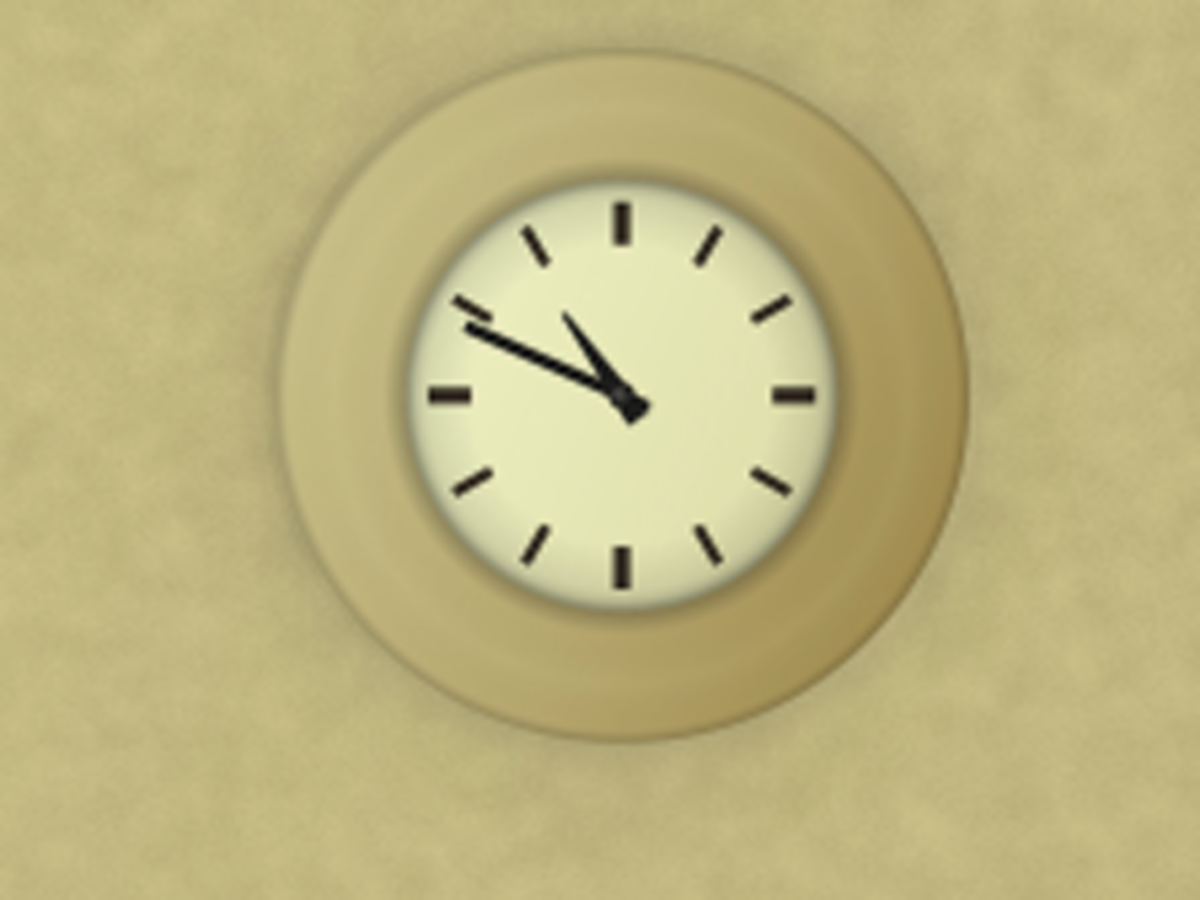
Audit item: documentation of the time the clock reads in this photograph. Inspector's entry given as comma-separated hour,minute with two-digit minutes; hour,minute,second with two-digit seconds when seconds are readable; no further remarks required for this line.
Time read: 10,49
